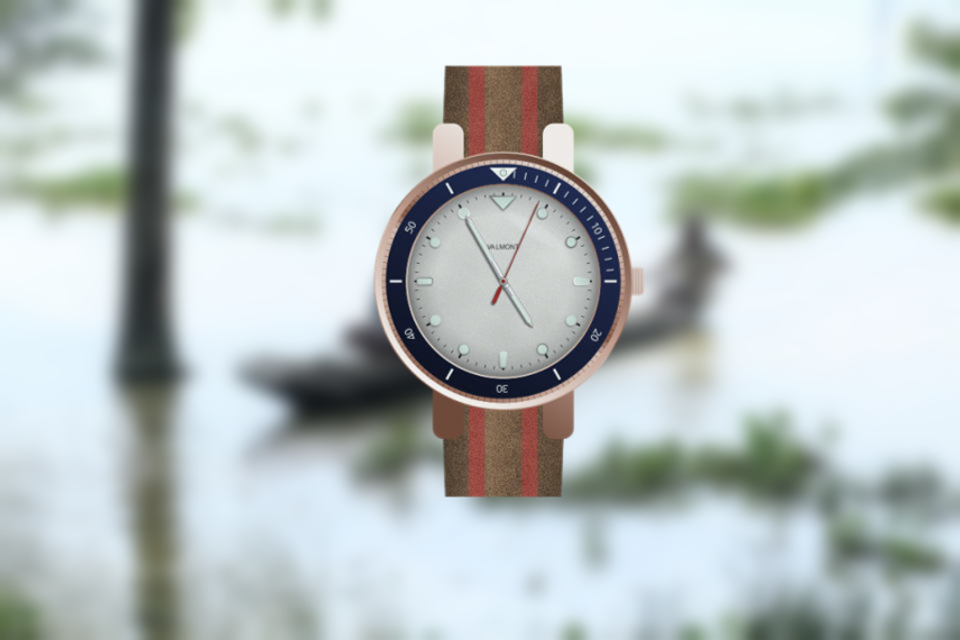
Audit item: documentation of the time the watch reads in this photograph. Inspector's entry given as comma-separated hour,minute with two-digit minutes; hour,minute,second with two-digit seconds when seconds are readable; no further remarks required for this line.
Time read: 4,55,04
